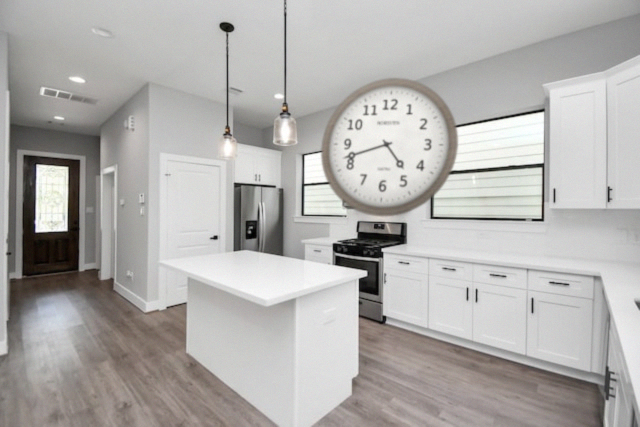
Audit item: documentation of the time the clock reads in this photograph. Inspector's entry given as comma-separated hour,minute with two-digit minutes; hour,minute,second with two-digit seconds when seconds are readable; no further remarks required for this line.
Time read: 4,42
